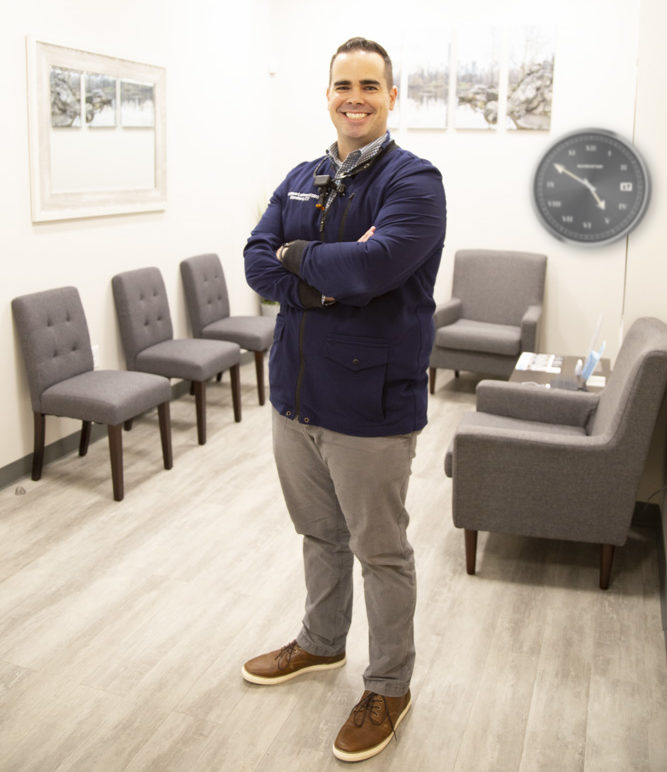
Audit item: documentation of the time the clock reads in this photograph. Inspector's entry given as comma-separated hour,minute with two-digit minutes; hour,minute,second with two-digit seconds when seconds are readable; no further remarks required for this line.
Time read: 4,50
